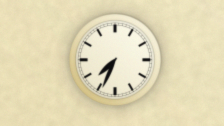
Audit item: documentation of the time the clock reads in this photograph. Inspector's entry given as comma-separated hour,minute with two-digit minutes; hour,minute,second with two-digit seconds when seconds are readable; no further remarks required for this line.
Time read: 7,34
